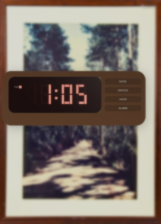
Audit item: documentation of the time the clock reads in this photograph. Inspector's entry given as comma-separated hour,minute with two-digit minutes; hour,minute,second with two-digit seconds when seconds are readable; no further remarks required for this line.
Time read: 1,05
